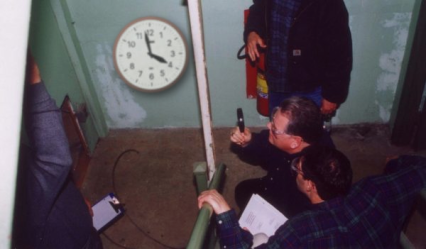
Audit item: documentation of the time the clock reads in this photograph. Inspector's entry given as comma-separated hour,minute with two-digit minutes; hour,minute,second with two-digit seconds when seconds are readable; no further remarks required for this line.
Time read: 3,58
